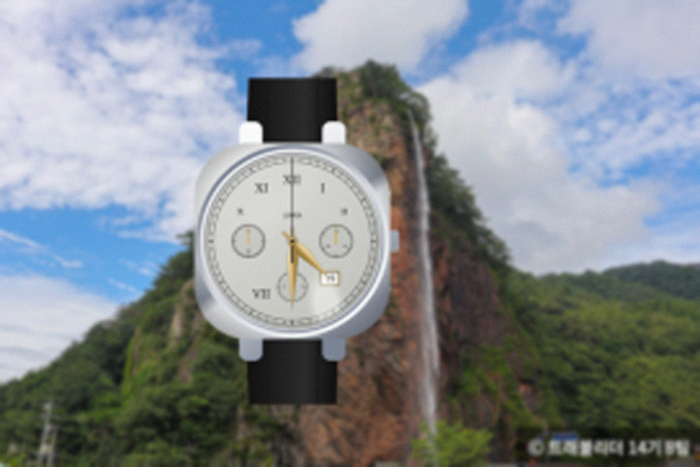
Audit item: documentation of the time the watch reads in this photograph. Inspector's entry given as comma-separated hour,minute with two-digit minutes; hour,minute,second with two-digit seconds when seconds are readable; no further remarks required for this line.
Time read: 4,30
